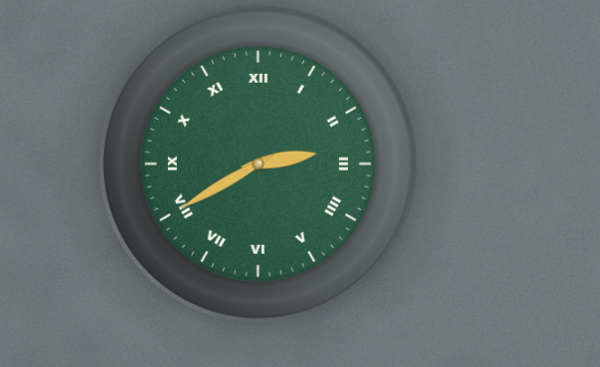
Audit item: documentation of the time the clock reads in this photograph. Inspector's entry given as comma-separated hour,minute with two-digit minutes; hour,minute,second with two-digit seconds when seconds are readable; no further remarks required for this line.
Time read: 2,40
